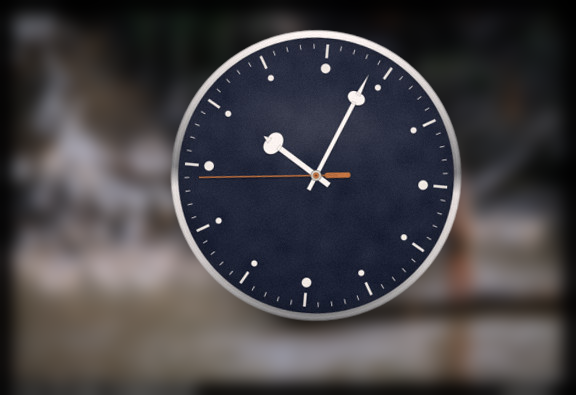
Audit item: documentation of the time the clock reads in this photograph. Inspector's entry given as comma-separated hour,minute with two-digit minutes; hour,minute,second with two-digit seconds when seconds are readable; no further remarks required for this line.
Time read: 10,03,44
